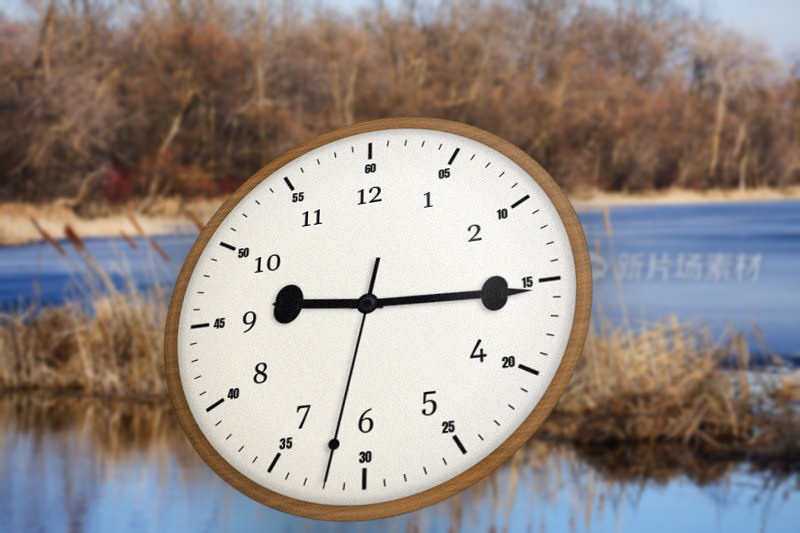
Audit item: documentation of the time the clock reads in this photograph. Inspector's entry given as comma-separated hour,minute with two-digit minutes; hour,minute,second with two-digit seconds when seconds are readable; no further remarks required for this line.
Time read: 9,15,32
